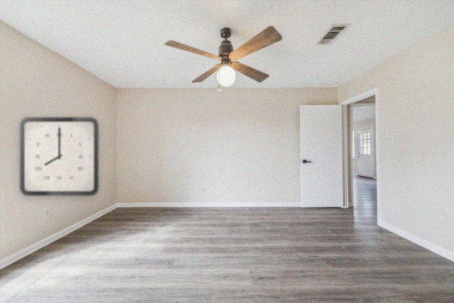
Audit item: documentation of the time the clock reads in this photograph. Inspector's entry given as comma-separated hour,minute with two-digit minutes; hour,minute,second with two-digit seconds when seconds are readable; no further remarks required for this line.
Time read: 8,00
